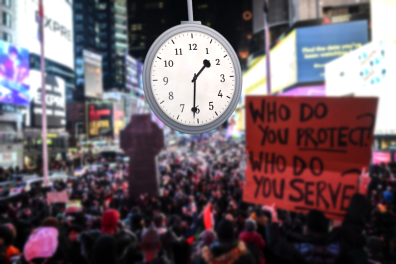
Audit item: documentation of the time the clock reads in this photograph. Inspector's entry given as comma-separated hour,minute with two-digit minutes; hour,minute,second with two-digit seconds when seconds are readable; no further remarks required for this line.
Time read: 1,31
